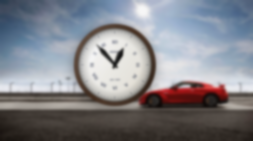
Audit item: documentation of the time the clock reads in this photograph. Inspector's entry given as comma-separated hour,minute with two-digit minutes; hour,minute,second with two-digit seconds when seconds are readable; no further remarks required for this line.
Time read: 12,53
